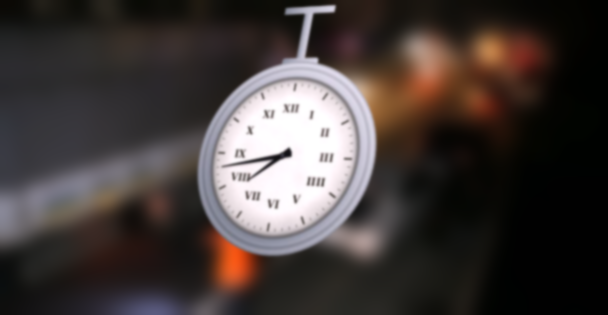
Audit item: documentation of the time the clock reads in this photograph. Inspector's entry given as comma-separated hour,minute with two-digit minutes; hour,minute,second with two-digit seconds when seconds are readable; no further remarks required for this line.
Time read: 7,43
